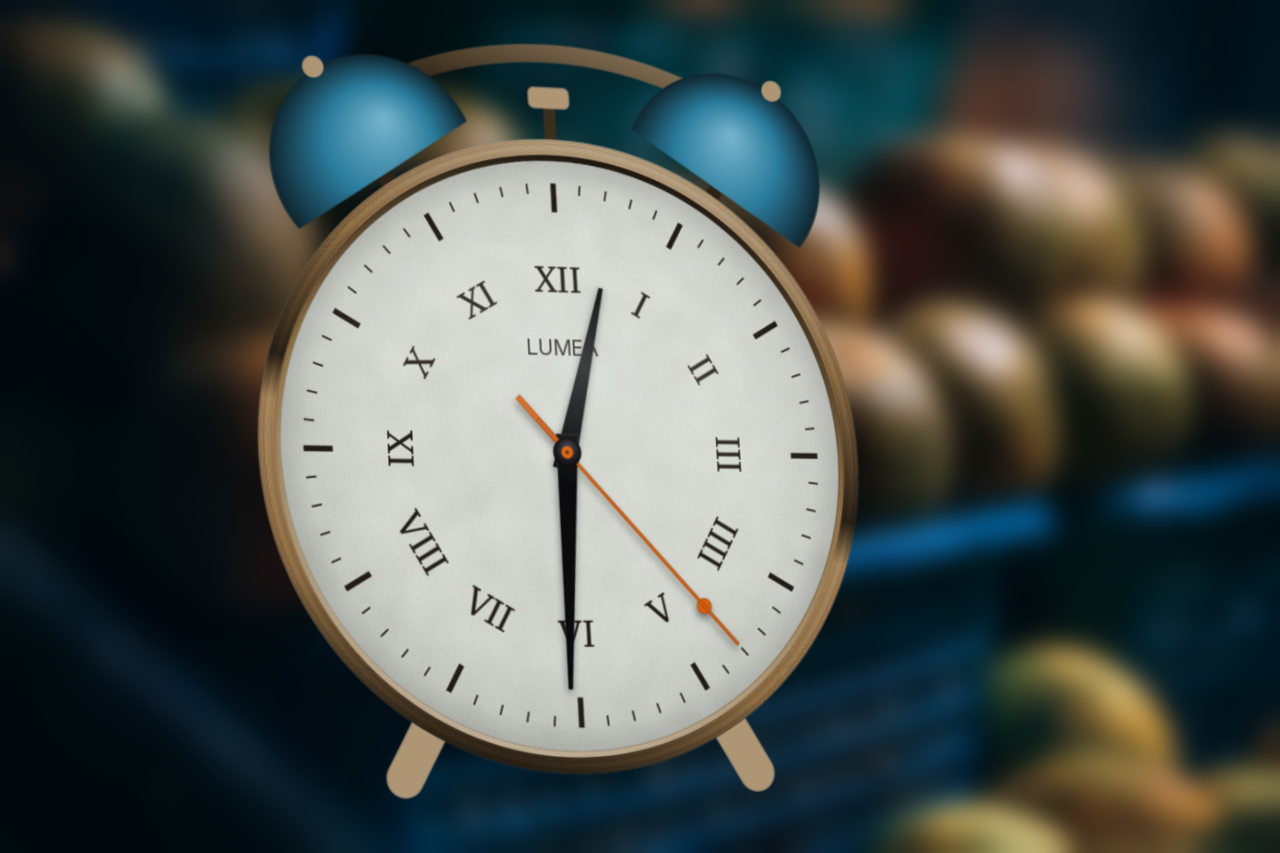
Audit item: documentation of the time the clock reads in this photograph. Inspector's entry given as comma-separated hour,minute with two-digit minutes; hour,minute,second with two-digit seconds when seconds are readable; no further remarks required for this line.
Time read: 12,30,23
